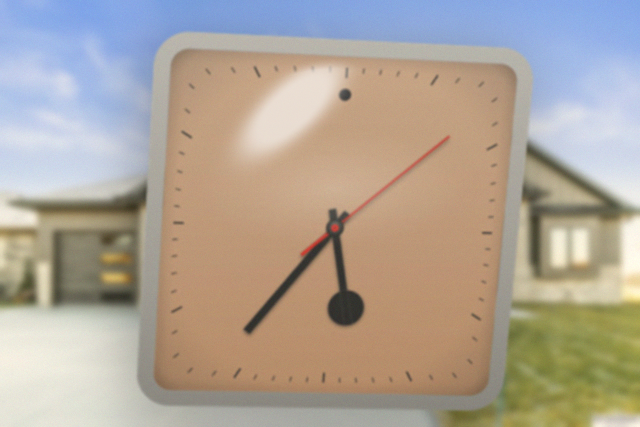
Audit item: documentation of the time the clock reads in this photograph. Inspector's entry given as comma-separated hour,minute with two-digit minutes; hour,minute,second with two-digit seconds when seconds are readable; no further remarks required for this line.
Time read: 5,36,08
